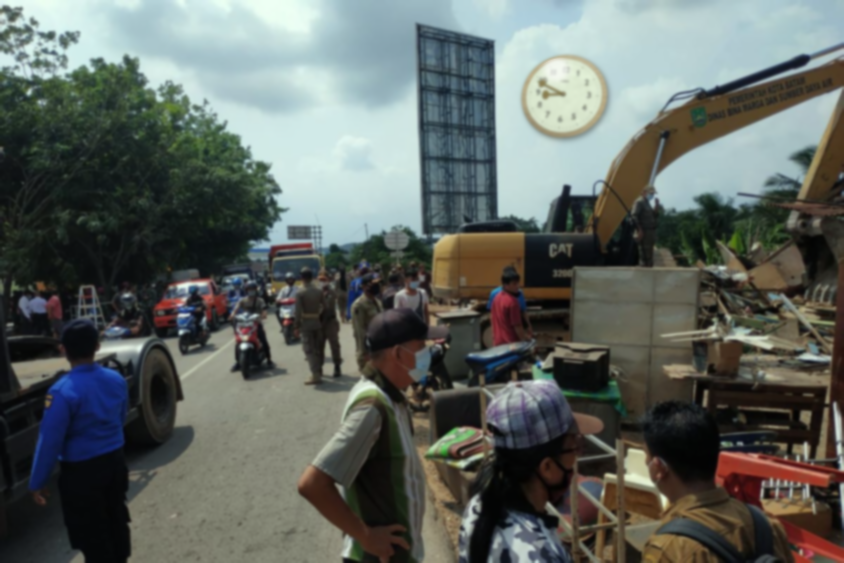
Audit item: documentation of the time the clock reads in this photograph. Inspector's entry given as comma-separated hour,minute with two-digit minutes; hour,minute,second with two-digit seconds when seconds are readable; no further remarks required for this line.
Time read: 8,49
